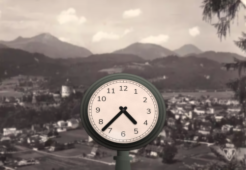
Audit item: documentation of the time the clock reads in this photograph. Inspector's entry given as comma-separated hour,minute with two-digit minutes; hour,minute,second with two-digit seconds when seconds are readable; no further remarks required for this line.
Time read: 4,37
